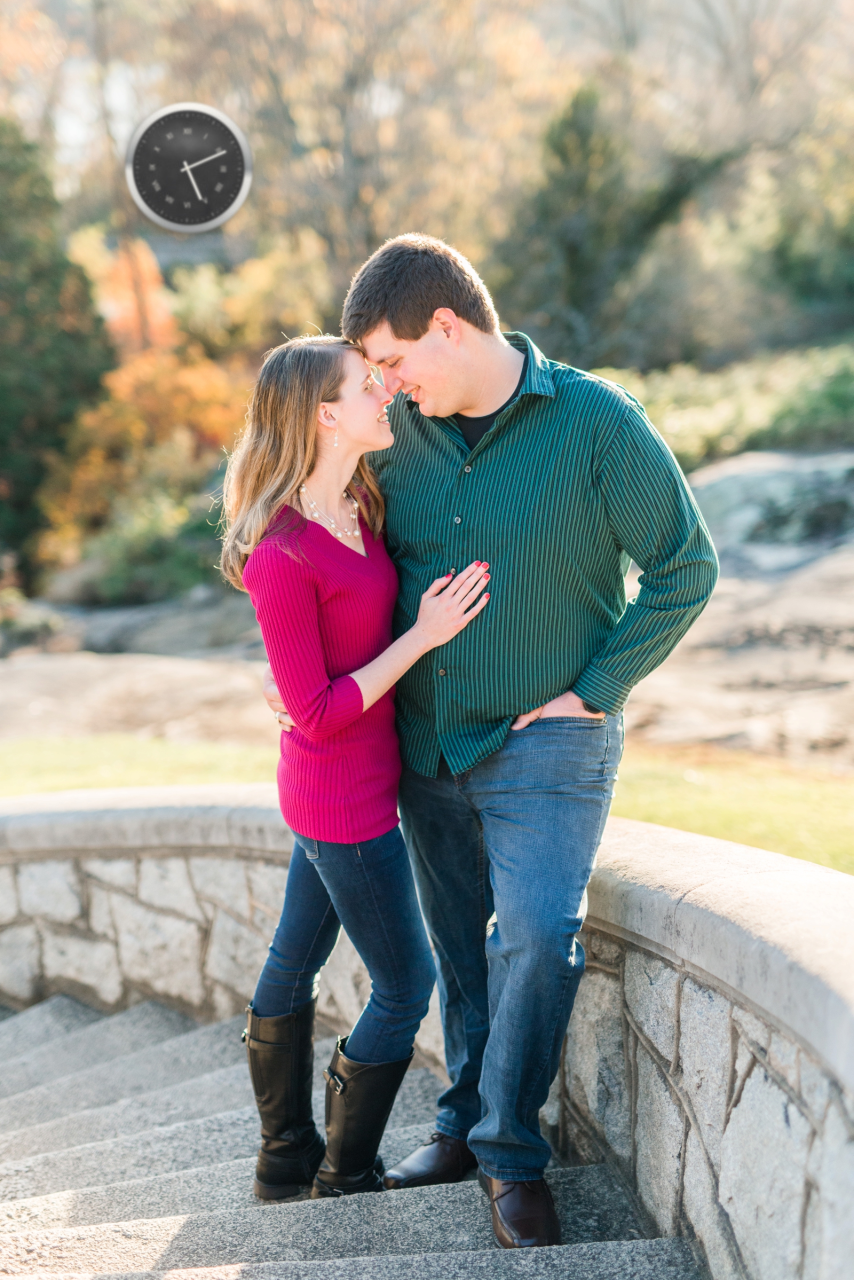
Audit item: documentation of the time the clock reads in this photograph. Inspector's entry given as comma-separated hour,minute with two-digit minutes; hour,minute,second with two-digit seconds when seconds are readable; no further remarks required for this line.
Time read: 5,11
